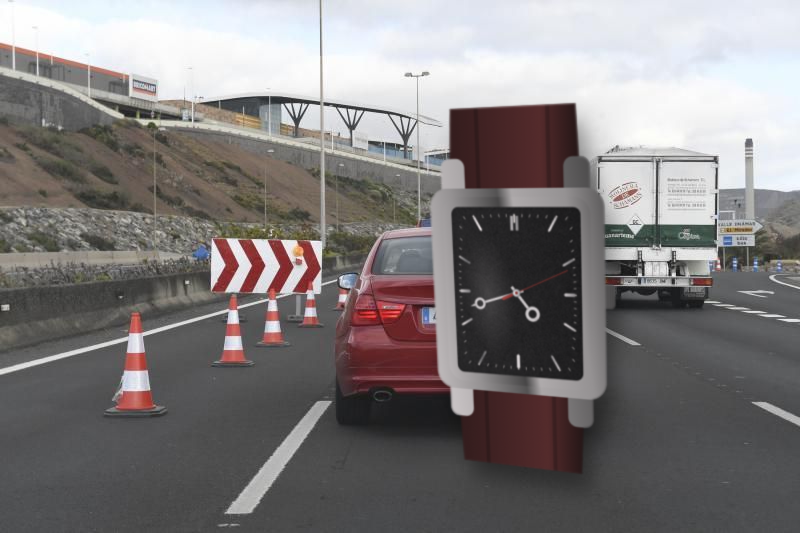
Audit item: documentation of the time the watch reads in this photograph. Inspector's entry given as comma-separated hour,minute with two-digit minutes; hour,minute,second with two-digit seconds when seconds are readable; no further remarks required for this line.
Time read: 4,42,11
